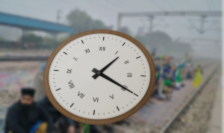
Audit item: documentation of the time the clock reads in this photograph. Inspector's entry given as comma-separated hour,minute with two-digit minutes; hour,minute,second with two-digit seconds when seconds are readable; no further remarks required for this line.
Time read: 1,20
